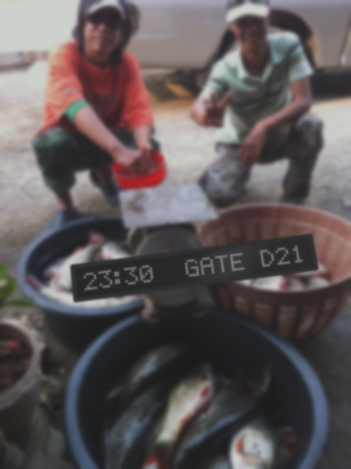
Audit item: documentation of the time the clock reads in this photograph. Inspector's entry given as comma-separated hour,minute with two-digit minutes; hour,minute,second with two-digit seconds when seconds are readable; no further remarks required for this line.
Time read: 23,30
